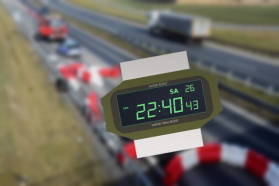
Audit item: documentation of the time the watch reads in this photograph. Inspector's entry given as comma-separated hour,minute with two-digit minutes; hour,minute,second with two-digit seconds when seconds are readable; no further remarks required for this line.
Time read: 22,40,43
